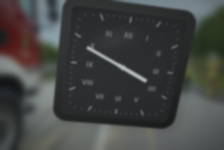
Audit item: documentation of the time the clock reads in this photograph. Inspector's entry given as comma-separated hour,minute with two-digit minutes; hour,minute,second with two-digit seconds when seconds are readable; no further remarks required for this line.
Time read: 3,49
